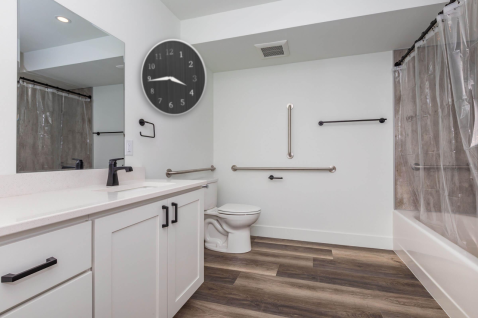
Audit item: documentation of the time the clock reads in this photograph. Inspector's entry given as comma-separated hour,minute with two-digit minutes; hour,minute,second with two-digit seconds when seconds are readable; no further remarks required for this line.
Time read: 3,44
